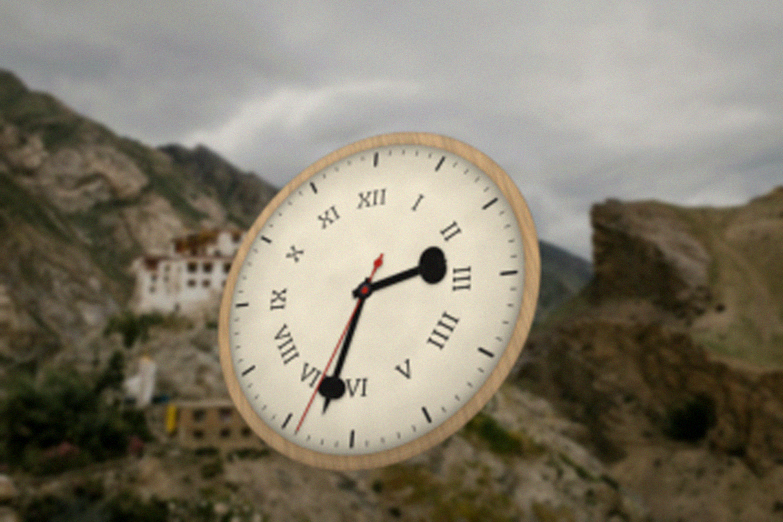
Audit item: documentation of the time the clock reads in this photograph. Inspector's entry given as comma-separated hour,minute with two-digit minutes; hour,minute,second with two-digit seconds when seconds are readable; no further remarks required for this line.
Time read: 2,32,34
